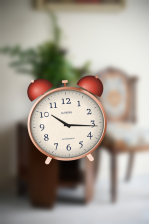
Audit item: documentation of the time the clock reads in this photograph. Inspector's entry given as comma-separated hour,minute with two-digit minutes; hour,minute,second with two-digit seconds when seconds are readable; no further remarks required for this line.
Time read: 10,16
